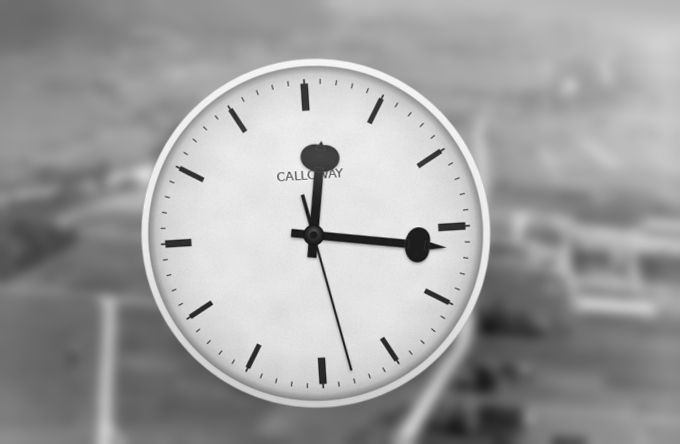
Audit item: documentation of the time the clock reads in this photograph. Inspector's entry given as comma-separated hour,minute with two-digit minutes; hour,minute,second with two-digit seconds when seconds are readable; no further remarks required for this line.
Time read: 12,16,28
